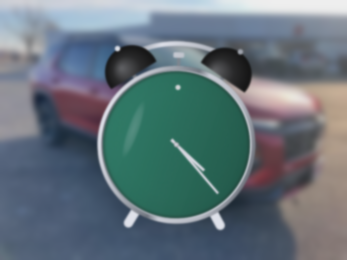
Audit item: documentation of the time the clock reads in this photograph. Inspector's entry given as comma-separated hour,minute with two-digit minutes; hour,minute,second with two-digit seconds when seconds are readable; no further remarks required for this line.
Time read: 4,23
